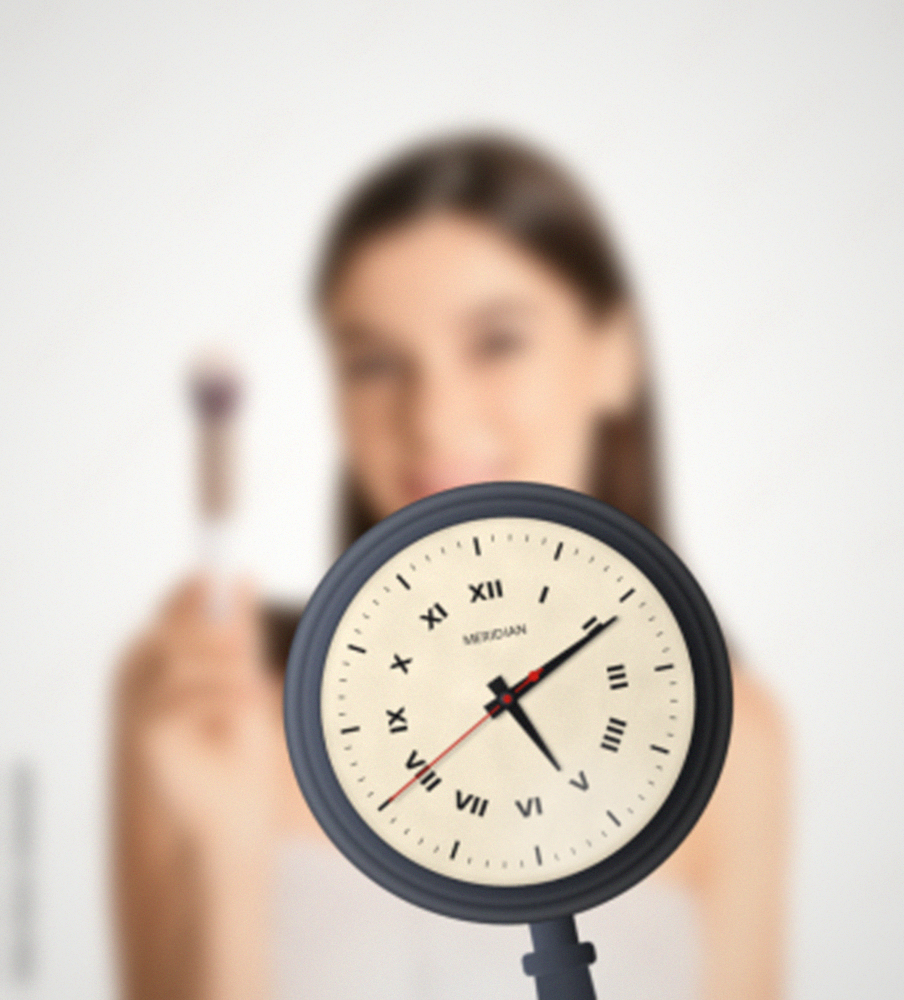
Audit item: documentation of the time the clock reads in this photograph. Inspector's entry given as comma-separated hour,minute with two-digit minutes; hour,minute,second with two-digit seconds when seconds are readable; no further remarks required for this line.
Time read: 5,10,40
